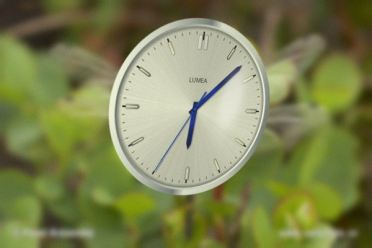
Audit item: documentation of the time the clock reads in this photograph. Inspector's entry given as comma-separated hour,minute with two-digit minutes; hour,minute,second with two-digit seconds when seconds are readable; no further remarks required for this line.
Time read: 6,07,35
